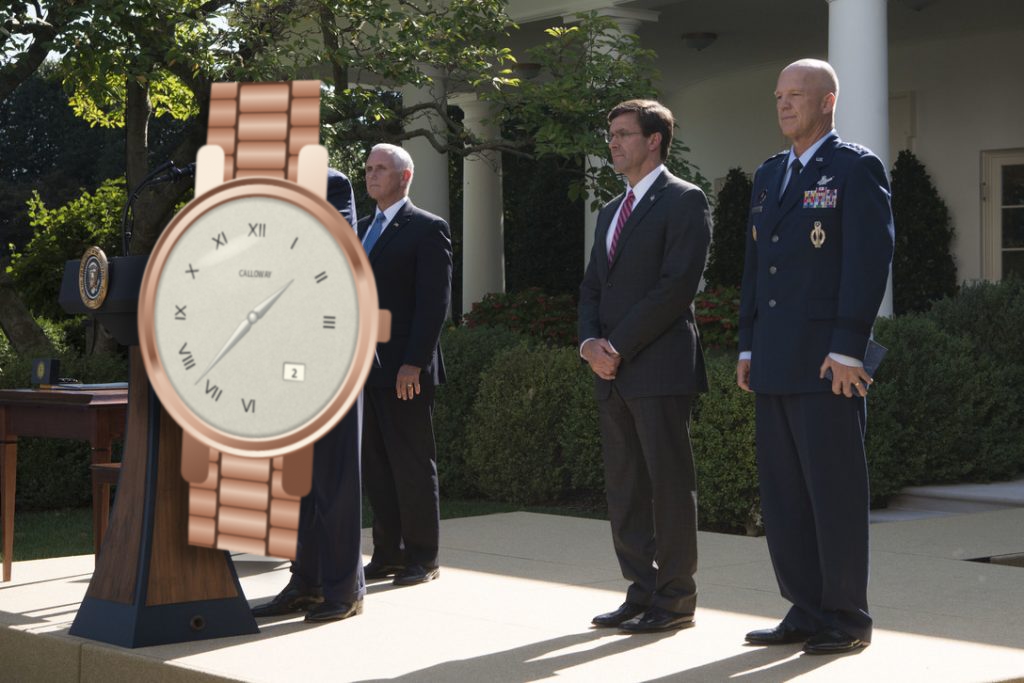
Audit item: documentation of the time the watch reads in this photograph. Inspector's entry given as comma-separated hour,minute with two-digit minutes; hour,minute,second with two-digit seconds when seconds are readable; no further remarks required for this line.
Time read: 1,37
